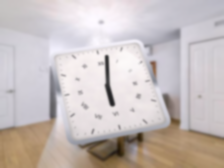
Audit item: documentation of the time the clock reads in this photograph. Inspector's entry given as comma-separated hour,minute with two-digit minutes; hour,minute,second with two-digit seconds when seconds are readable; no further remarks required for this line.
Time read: 6,02
